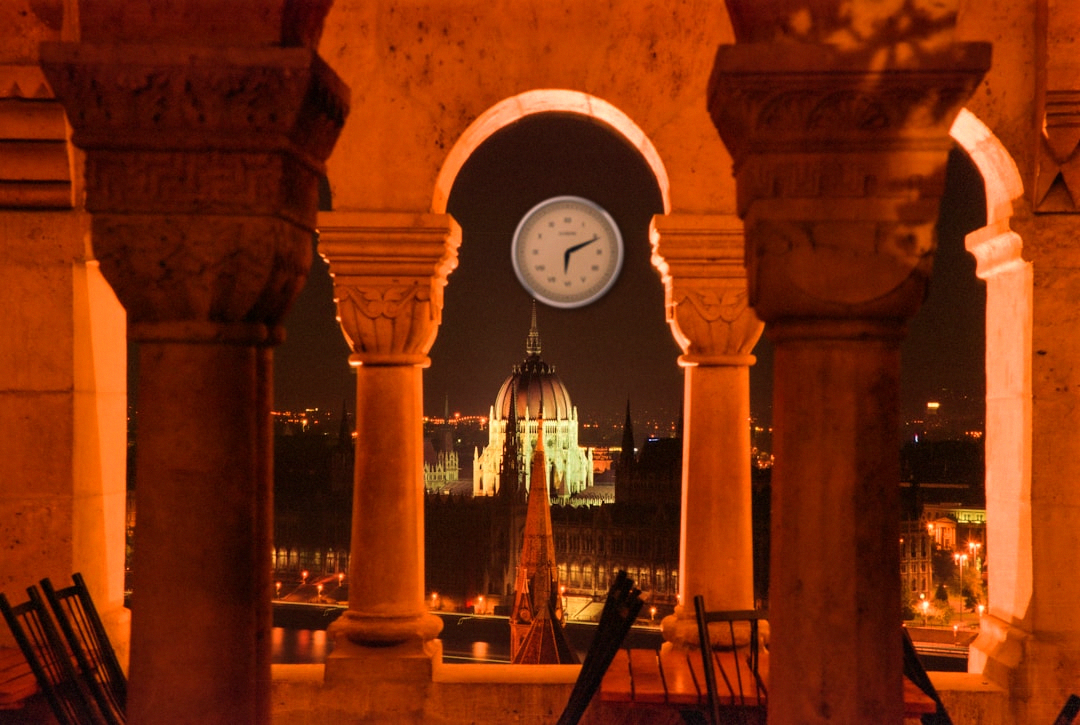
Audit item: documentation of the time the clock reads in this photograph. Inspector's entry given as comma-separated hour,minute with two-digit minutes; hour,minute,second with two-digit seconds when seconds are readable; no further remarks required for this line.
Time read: 6,11
